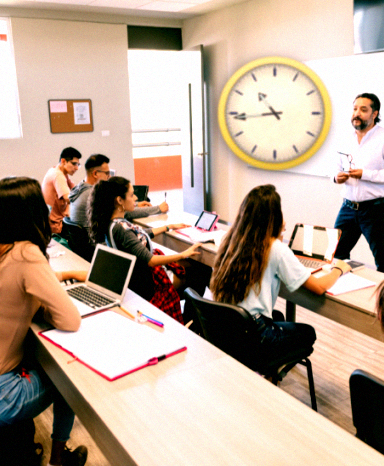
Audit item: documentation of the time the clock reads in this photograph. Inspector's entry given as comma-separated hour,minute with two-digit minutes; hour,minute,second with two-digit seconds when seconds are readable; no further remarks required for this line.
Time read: 10,44
